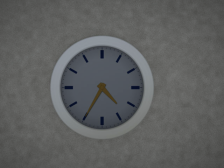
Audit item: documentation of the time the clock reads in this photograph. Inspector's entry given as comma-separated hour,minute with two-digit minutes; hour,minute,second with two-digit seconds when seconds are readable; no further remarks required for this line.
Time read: 4,35
